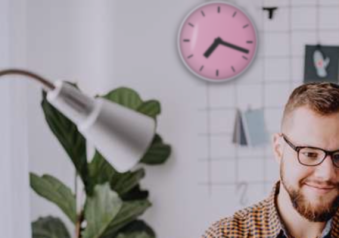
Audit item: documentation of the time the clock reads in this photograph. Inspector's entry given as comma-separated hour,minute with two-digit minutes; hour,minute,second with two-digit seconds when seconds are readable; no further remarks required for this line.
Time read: 7,18
